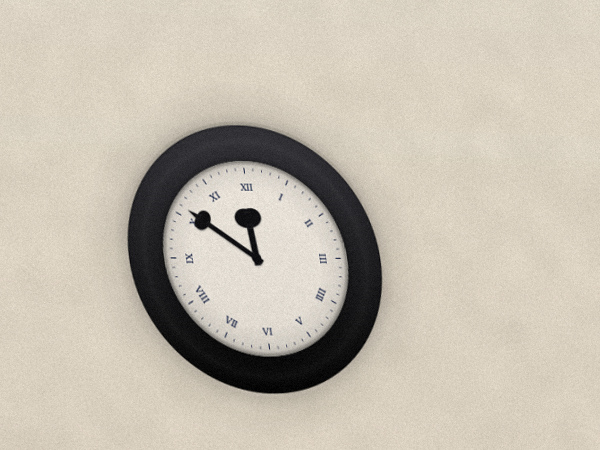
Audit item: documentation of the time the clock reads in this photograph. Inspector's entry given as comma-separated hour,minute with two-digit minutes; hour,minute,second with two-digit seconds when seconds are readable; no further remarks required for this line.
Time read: 11,51
